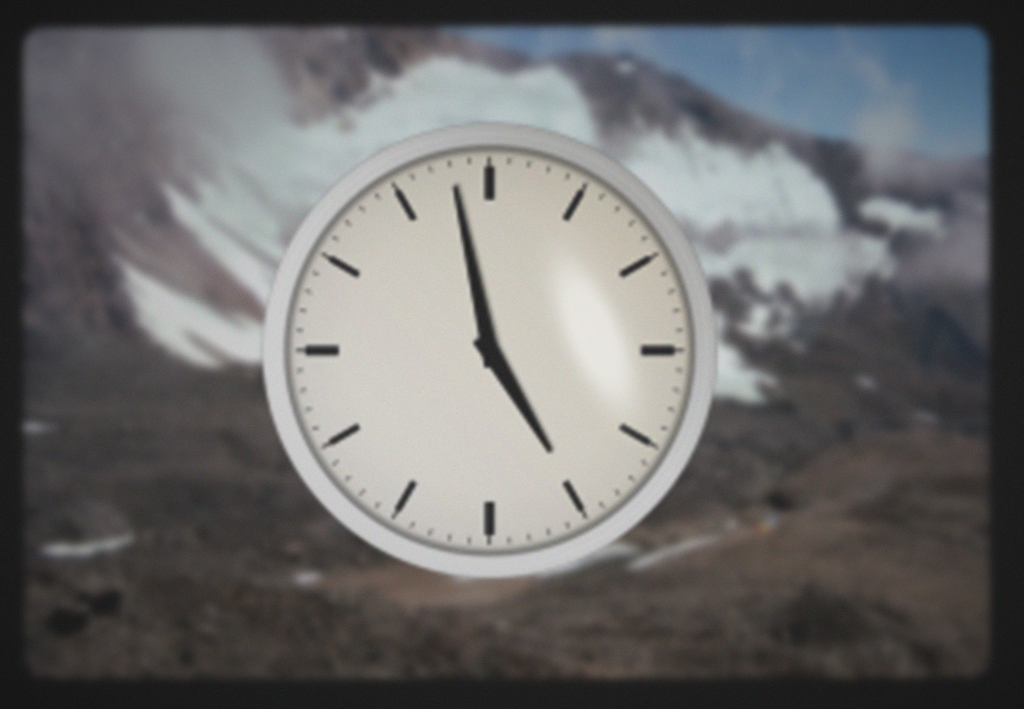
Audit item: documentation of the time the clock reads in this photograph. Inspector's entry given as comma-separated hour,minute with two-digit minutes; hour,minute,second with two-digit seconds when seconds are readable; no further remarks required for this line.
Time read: 4,58
